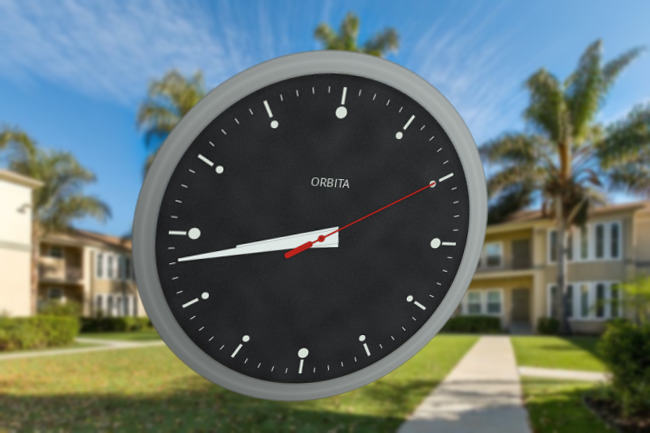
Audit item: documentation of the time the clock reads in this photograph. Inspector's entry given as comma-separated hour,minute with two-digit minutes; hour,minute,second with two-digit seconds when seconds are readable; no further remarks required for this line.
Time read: 8,43,10
